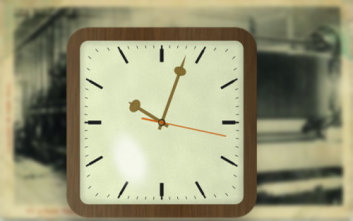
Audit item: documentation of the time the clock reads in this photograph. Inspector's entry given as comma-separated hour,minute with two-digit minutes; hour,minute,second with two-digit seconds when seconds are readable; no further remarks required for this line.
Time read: 10,03,17
